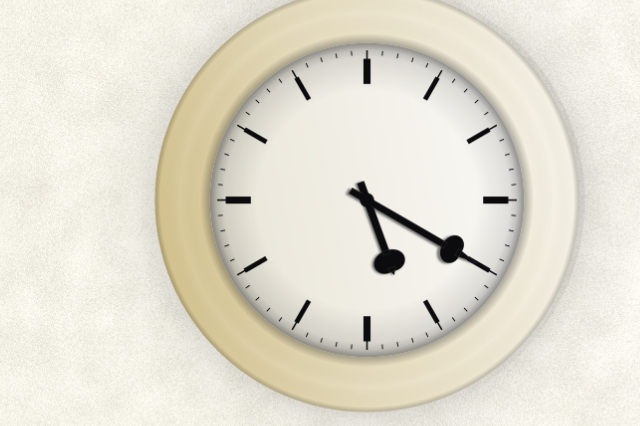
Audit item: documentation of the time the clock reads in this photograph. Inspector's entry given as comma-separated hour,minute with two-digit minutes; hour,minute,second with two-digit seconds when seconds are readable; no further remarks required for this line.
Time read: 5,20
